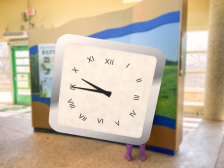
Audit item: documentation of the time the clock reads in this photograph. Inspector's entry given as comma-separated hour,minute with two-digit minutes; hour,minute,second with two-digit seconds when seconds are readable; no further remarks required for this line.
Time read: 9,45
